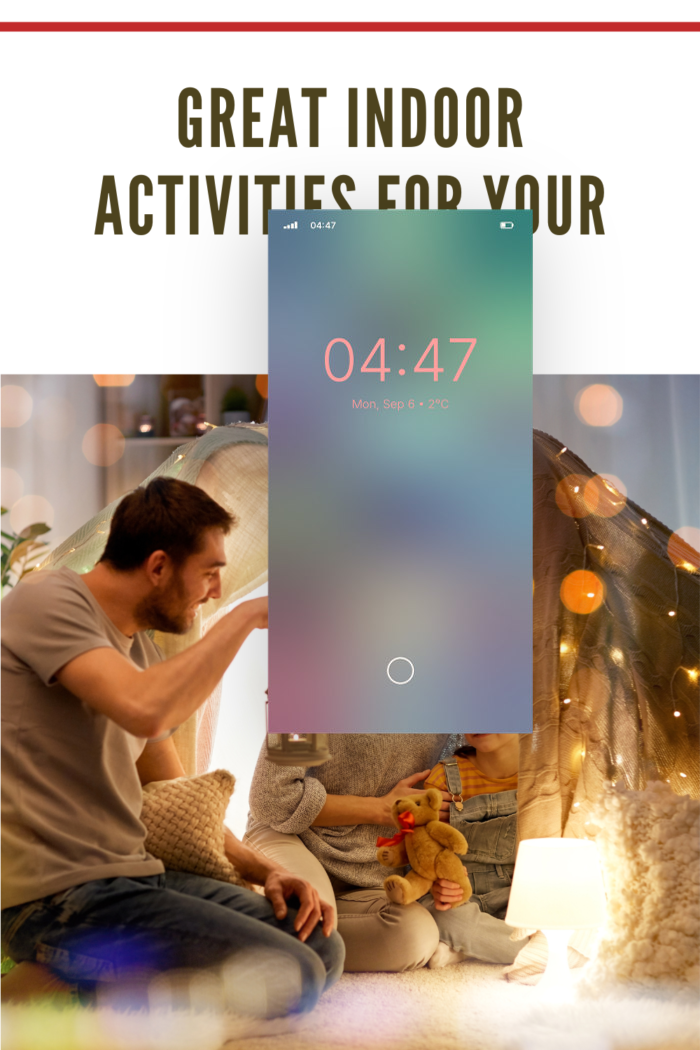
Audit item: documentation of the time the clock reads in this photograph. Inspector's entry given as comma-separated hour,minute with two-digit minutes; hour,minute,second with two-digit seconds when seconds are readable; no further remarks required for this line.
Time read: 4,47
